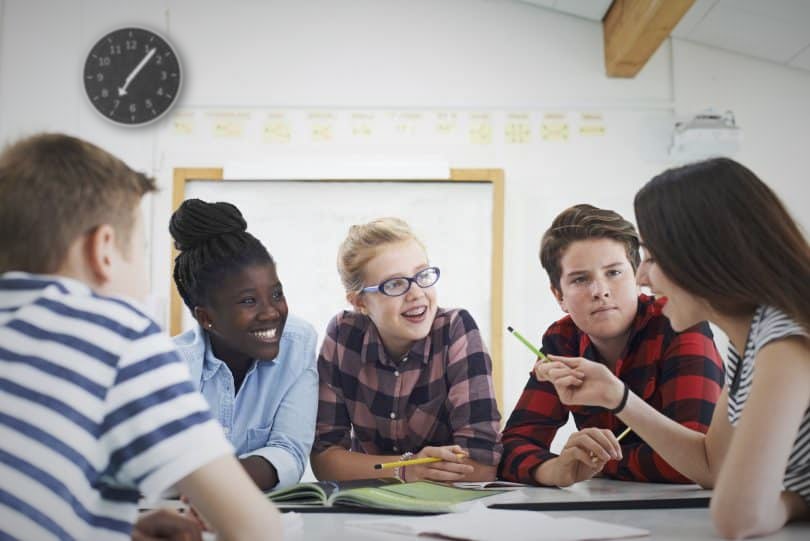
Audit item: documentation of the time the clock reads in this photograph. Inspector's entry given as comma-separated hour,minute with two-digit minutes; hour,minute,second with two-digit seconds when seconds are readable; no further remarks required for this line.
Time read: 7,07
